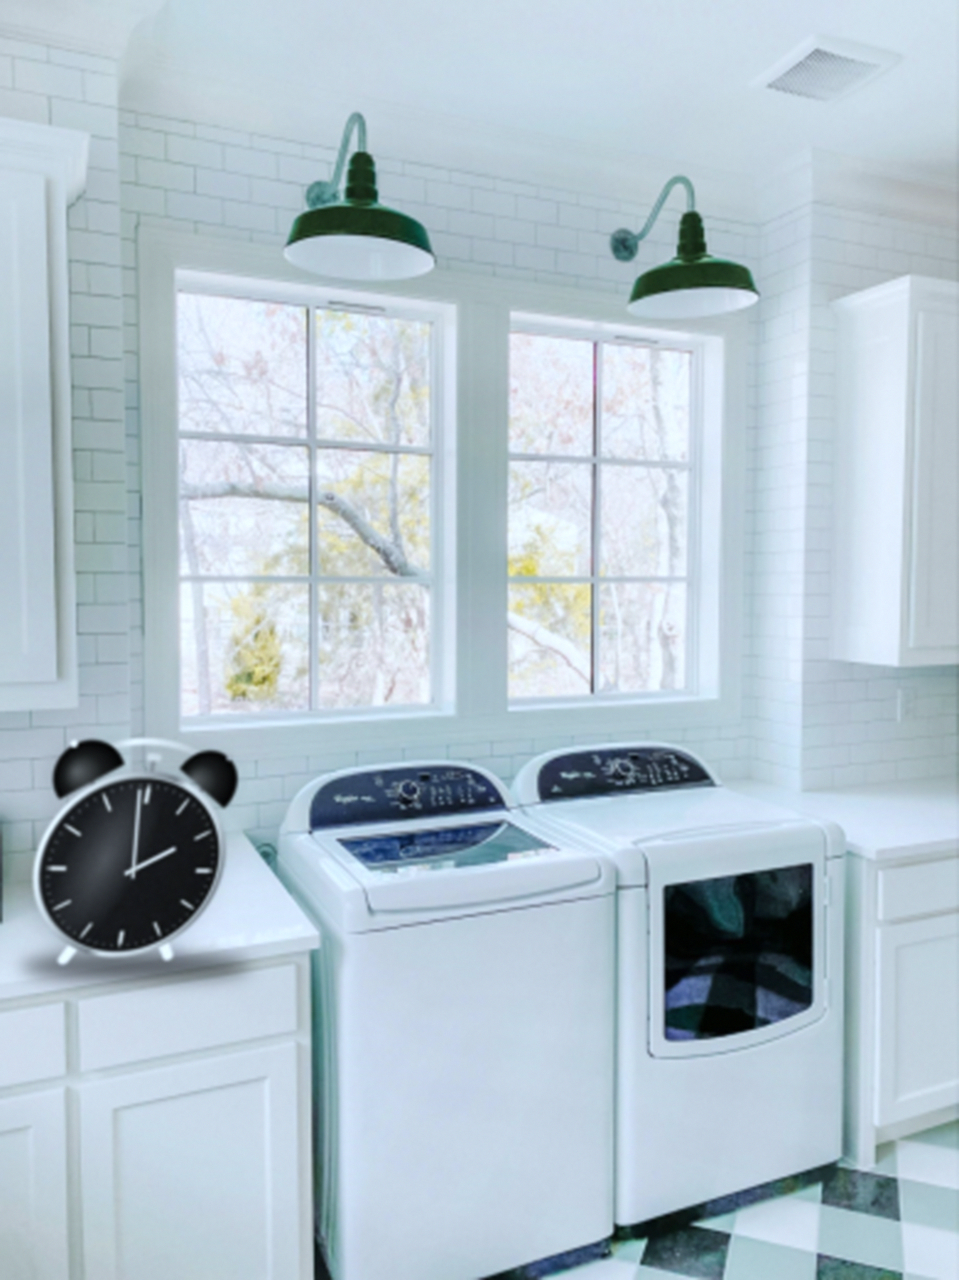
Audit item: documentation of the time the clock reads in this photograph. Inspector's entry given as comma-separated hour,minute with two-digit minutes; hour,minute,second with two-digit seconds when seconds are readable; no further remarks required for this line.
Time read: 1,59
